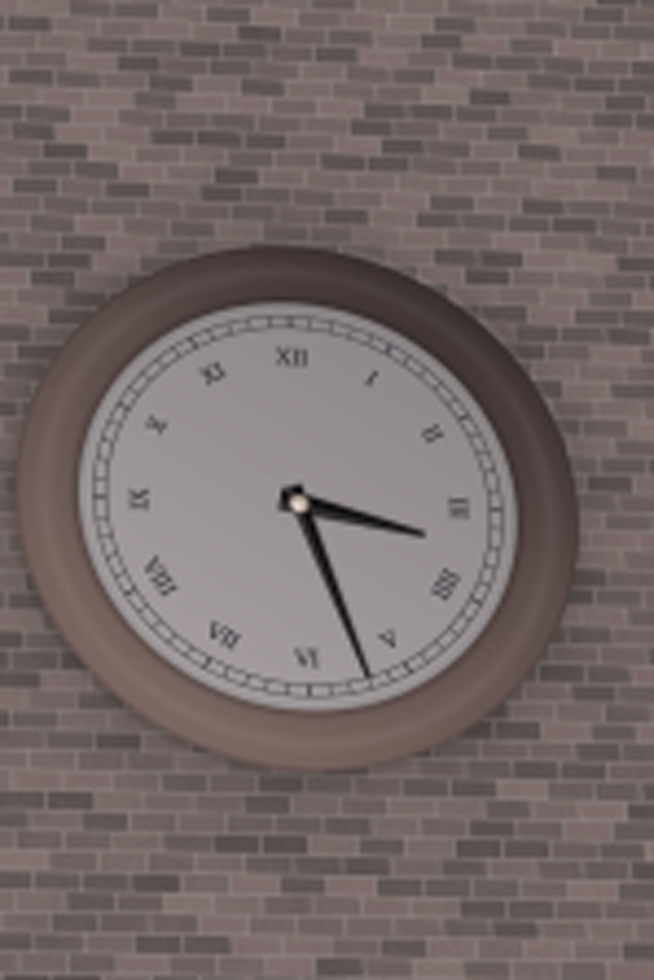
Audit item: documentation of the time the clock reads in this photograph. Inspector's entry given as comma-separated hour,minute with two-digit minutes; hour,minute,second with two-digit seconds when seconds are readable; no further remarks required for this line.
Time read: 3,27
